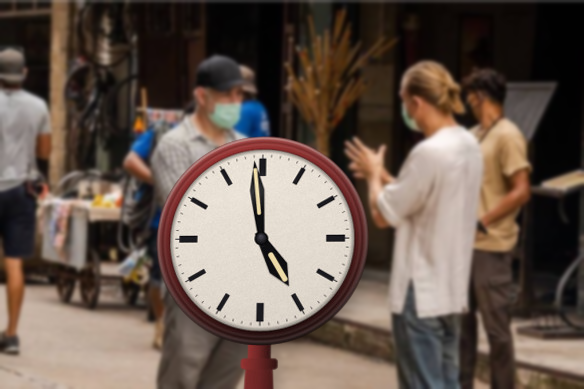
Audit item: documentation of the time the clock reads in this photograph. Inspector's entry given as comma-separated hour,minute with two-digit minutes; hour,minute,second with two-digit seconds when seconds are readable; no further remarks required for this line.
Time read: 4,59
